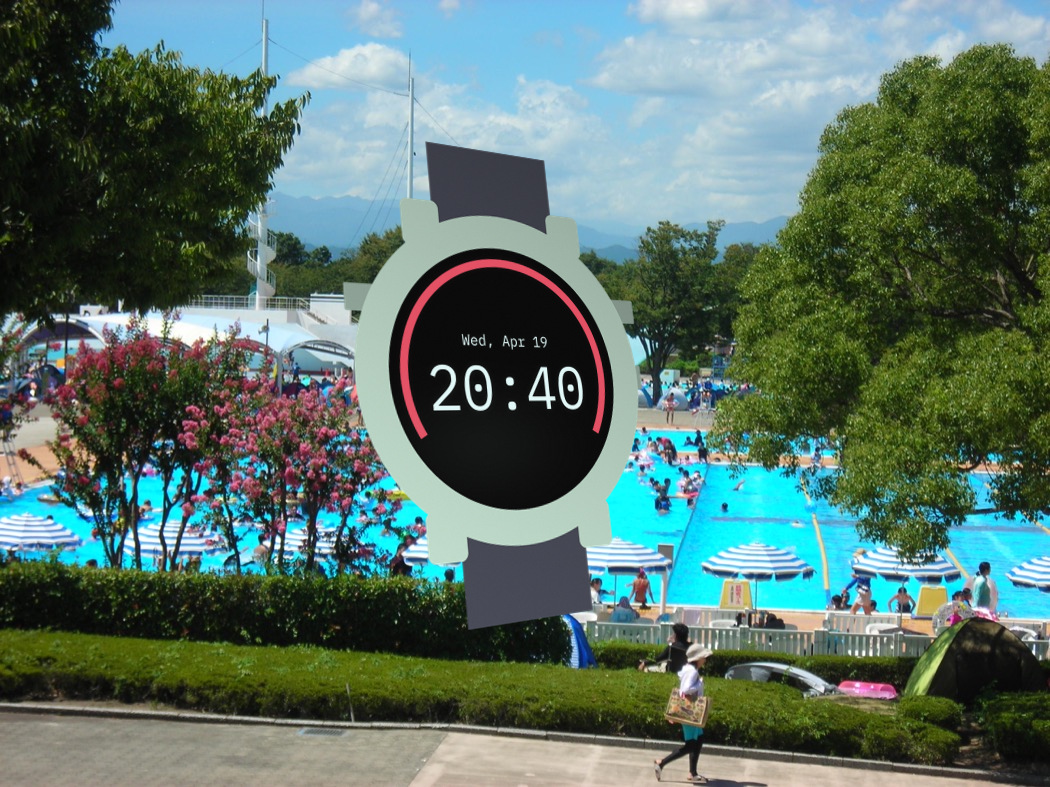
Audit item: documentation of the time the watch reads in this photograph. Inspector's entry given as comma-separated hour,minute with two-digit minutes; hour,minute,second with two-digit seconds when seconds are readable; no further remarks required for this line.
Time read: 20,40
